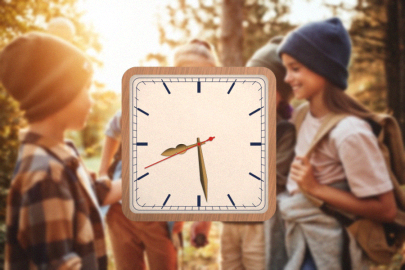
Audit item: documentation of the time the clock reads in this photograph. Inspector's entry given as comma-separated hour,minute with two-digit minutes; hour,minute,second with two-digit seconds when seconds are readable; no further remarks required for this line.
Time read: 8,28,41
